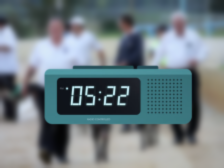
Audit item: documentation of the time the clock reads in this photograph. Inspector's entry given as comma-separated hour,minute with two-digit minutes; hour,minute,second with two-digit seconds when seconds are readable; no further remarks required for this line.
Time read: 5,22
